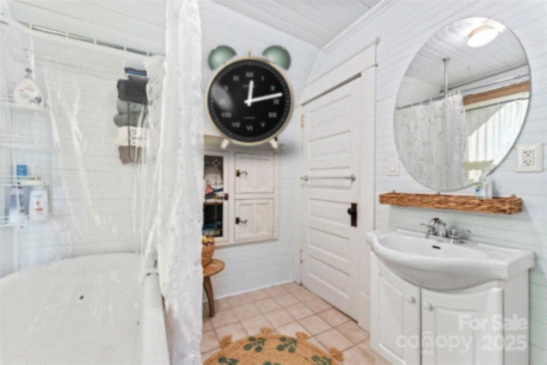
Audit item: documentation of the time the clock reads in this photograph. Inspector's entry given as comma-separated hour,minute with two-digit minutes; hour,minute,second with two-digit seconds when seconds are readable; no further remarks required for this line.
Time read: 12,13
